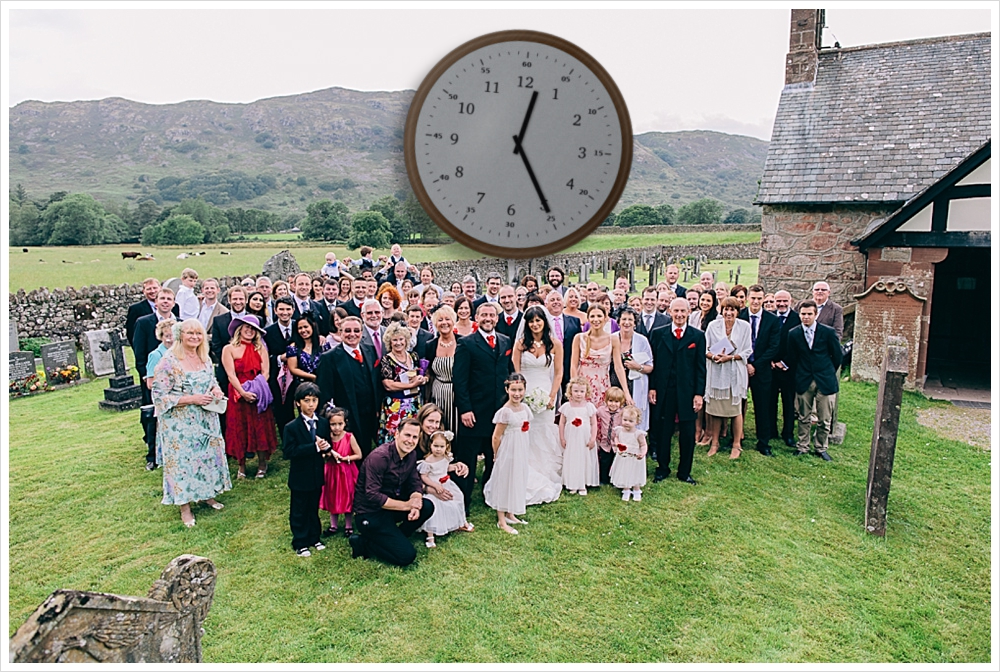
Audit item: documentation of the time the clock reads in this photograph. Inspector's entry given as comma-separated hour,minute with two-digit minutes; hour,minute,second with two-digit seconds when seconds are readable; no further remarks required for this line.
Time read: 12,25
